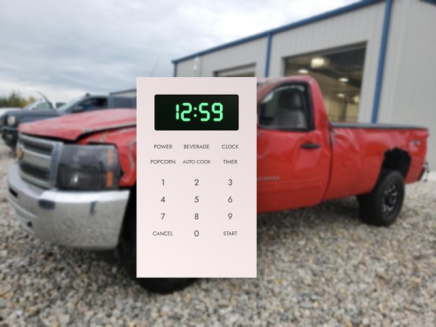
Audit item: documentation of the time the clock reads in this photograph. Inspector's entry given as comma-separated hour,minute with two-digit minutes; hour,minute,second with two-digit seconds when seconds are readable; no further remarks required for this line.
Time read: 12,59
